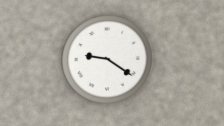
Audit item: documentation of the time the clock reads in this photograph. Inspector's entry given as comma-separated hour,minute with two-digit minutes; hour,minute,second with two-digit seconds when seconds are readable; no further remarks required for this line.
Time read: 9,21
